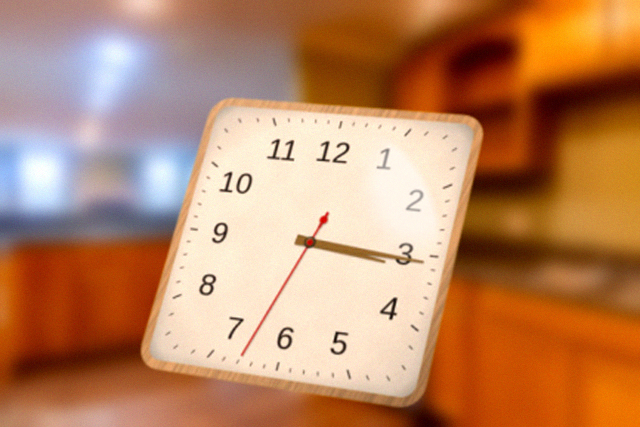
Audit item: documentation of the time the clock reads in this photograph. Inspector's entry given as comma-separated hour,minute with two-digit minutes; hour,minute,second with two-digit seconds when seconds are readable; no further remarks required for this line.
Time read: 3,15,33
